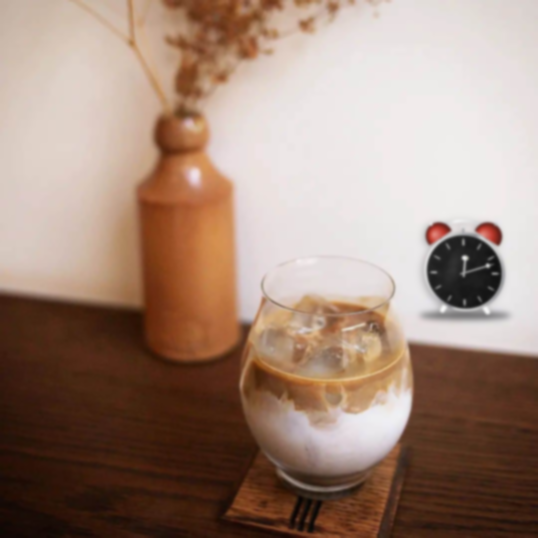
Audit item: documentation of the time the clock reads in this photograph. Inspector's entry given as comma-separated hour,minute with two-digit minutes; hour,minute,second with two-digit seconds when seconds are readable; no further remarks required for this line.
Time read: 12,12
